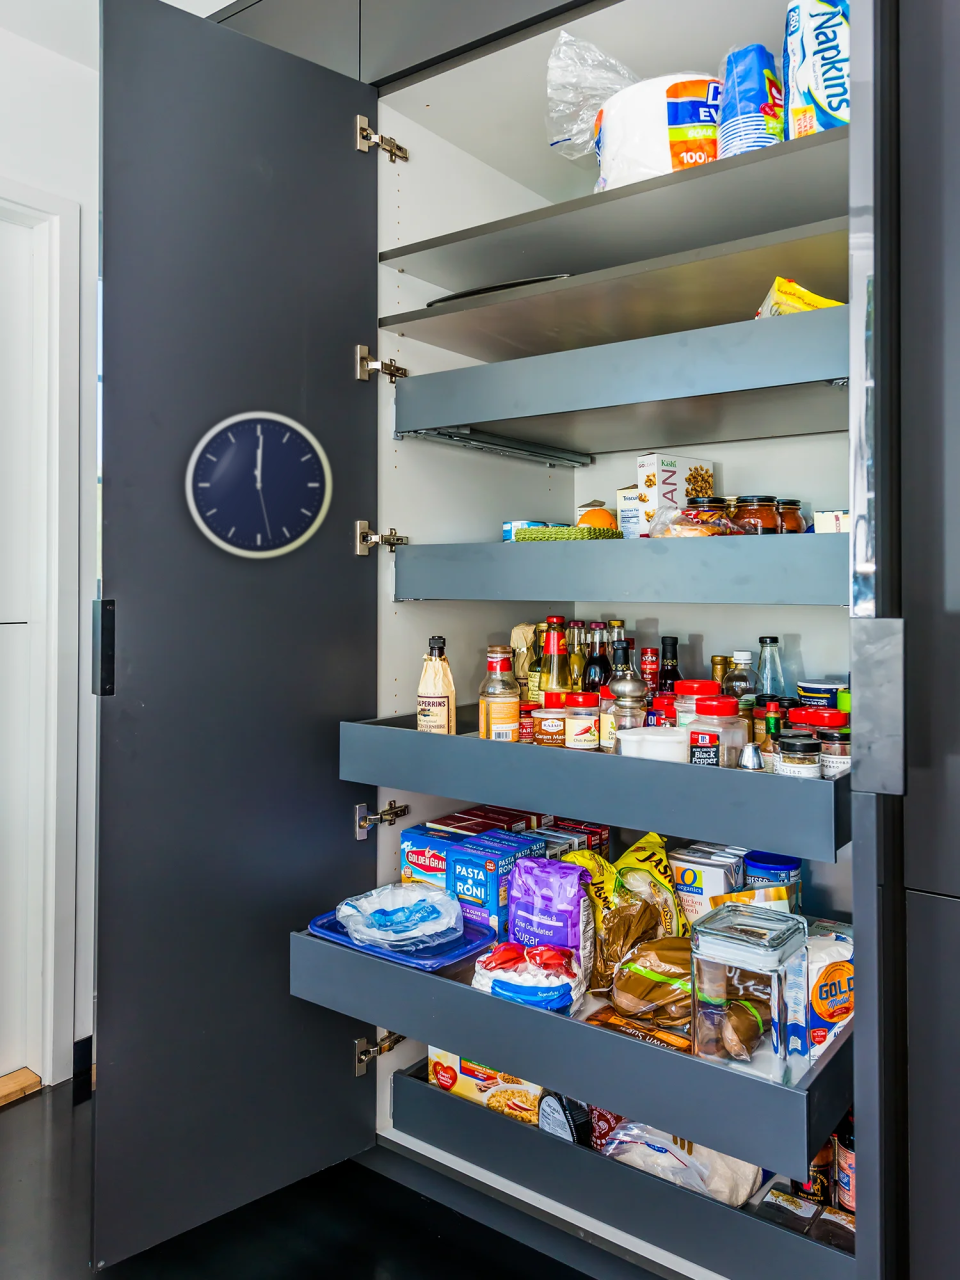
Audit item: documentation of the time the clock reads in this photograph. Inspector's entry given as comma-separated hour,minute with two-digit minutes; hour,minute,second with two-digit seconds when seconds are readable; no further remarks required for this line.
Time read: 12,00,28
